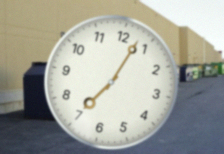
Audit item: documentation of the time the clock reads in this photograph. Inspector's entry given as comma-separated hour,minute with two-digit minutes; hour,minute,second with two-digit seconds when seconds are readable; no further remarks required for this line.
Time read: 7,03
